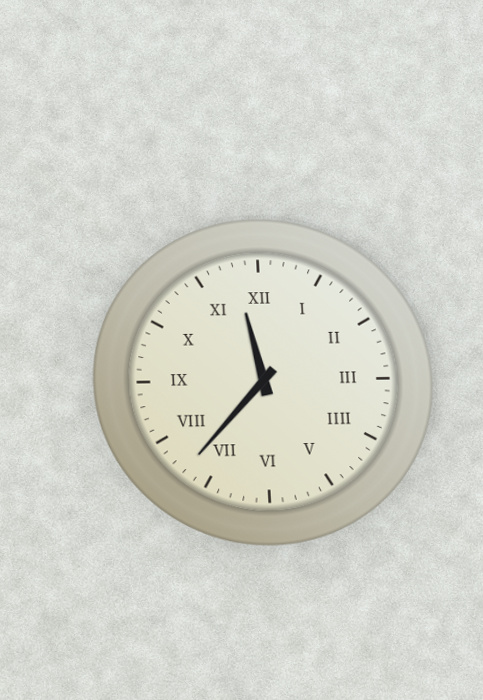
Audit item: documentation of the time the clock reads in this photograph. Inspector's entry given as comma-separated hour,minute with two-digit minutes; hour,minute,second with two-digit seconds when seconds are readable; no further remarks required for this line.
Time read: 11,37
